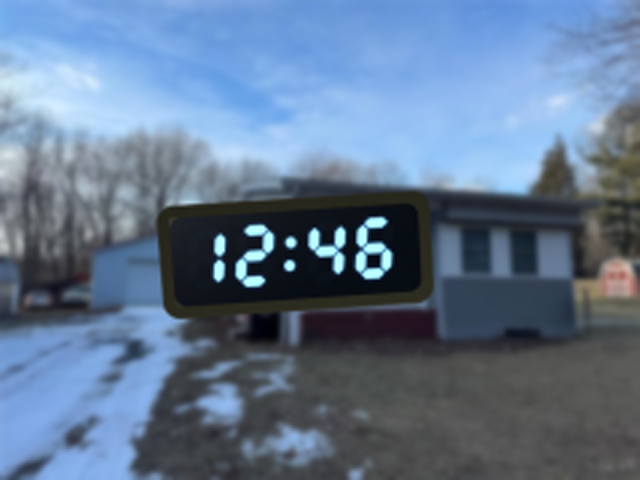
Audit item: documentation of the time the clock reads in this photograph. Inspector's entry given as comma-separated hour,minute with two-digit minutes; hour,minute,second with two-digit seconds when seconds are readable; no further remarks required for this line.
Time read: 12,46
